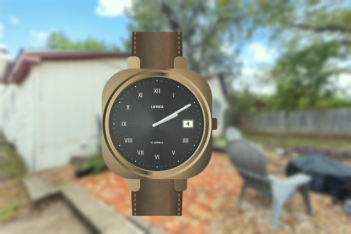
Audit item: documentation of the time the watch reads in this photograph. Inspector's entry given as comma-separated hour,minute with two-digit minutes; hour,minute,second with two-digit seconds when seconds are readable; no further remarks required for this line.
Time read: 2,10
